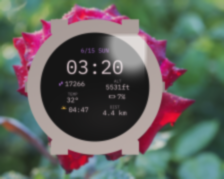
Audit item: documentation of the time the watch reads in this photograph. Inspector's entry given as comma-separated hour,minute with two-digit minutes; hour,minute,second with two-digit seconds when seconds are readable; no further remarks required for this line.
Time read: 3,20
